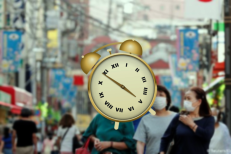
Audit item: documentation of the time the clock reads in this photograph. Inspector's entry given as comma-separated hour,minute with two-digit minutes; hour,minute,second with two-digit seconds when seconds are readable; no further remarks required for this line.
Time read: 4,54
